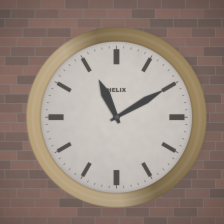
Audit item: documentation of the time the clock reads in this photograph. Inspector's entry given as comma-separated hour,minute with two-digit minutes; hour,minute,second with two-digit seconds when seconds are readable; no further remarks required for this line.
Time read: 11,10
